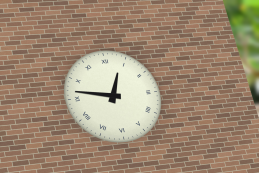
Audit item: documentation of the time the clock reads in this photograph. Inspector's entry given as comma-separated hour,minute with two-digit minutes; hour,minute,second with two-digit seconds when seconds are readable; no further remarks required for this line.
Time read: 12,47
